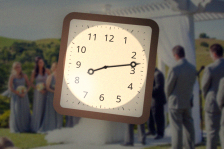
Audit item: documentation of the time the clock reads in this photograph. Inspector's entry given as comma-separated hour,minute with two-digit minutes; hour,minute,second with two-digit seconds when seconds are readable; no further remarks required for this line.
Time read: 8,13
